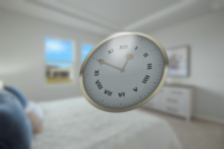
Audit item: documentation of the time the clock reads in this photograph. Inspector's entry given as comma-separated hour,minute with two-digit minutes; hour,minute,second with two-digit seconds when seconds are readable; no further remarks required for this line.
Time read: 12,50
